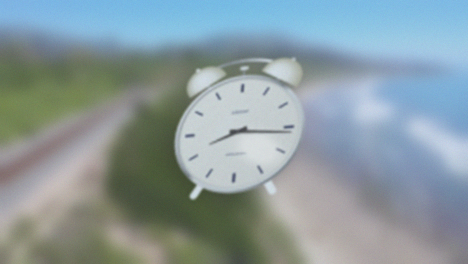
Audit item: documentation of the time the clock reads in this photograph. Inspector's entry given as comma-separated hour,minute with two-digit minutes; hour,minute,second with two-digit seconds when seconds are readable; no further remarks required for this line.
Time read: 8,16
